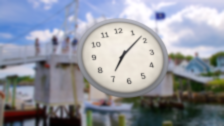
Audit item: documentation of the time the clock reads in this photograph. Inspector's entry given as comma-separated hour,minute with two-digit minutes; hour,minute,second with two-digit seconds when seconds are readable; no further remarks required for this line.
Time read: 7,08
